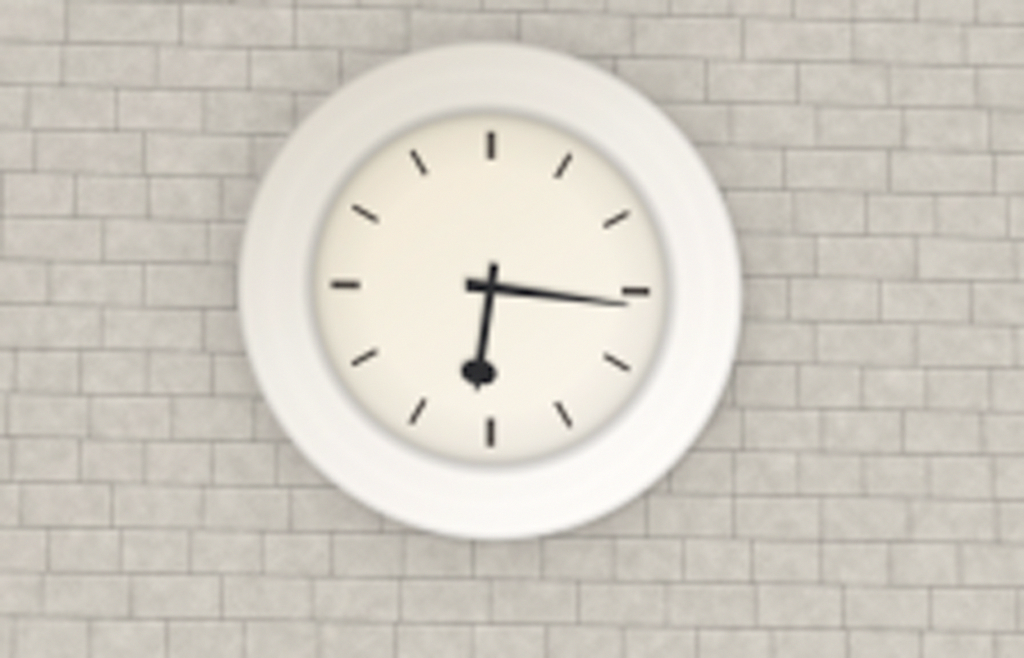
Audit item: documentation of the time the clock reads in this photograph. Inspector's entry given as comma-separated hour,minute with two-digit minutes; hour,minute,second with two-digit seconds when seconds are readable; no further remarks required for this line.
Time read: 6,16
